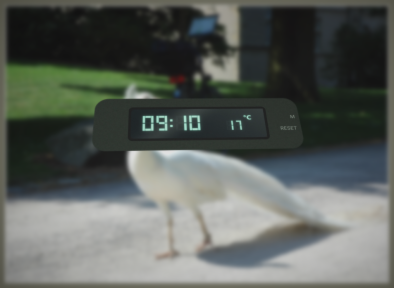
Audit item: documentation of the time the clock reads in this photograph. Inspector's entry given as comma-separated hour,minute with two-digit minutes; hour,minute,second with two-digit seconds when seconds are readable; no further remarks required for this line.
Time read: 9,10
